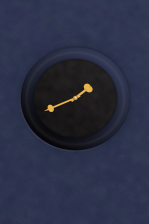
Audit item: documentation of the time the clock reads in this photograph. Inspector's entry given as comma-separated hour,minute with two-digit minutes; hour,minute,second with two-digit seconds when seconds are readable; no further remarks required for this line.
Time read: 1,41
